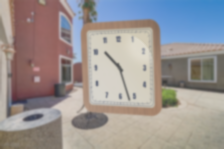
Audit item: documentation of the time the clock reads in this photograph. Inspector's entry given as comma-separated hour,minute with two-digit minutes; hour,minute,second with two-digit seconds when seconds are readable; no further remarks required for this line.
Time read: 10,27
